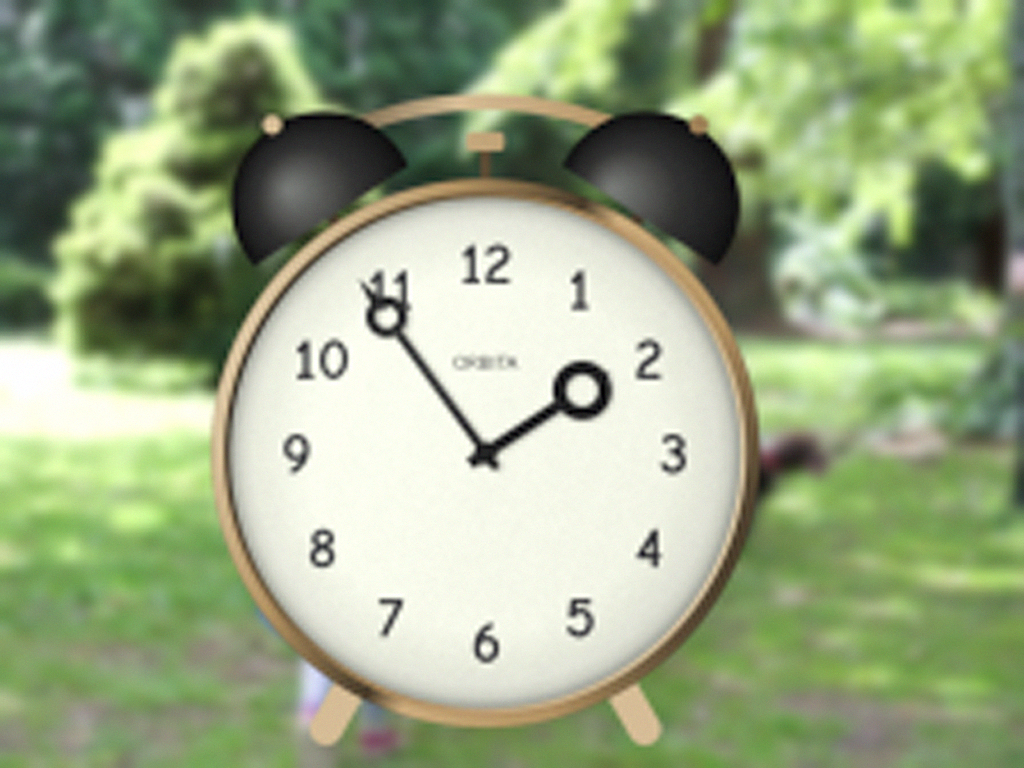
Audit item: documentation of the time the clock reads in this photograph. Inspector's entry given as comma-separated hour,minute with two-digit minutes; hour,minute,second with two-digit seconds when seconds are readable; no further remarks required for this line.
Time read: 1,54
